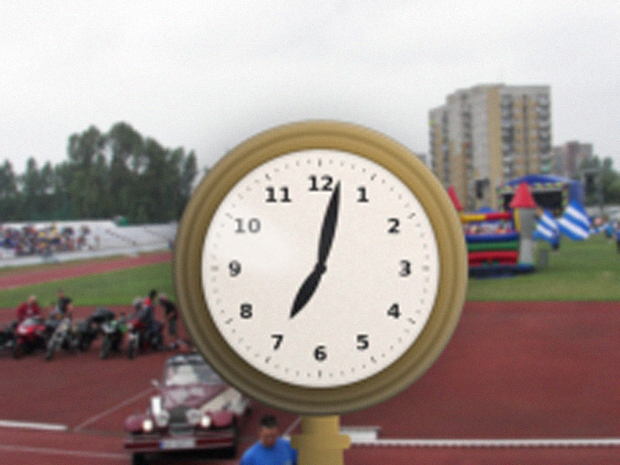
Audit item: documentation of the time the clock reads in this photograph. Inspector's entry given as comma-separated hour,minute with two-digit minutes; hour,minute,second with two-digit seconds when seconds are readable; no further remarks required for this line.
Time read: 7,02
